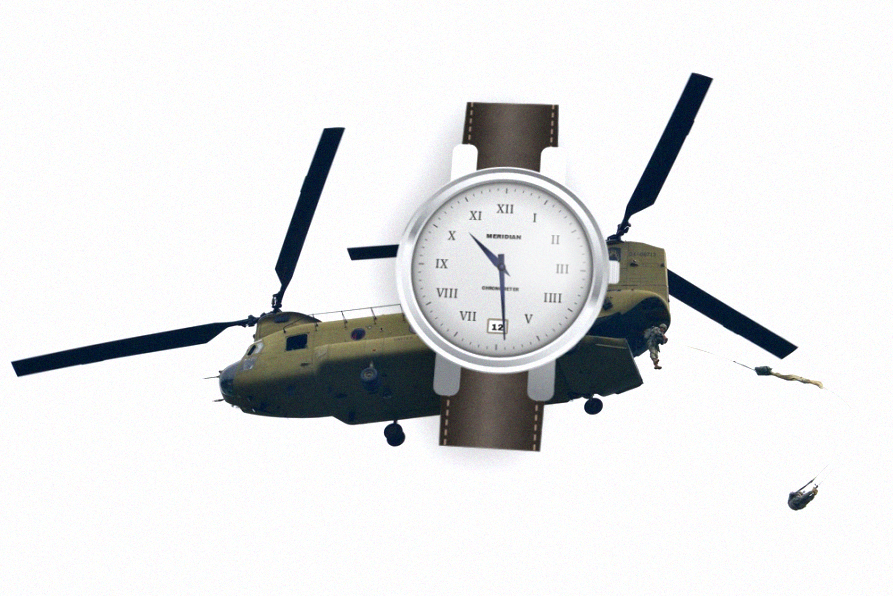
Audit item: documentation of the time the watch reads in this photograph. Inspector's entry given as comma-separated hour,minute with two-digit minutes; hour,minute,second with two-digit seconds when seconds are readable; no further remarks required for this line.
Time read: 10,29
